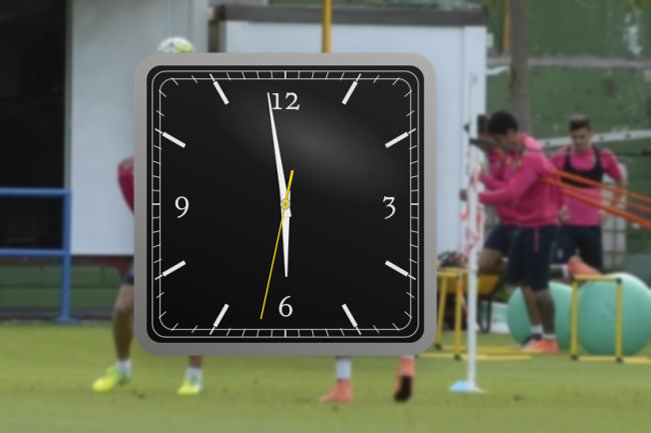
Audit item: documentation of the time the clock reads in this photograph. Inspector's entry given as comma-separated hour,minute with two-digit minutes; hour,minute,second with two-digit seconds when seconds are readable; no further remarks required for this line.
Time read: 5,58,32
